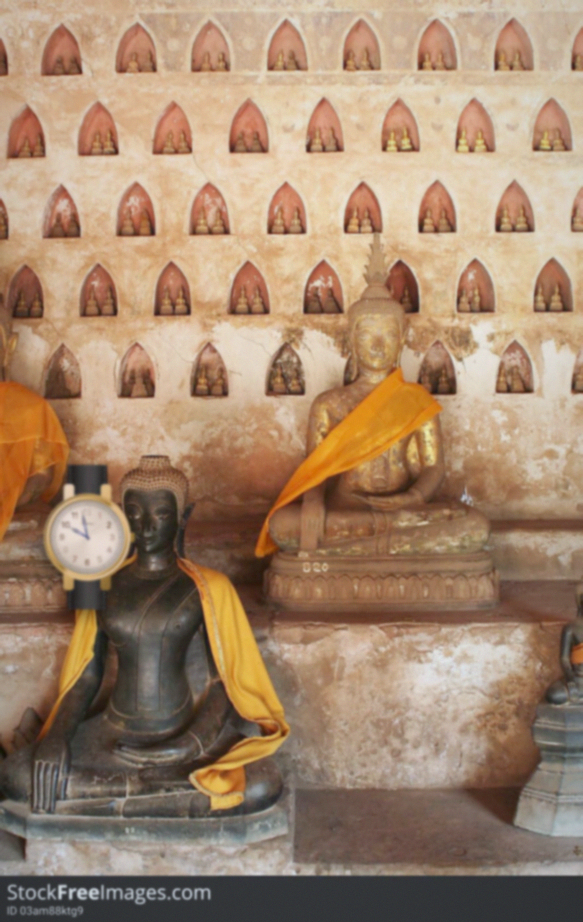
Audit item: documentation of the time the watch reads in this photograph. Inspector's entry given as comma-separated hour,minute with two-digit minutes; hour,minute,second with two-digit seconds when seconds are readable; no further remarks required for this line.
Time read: 9,58
